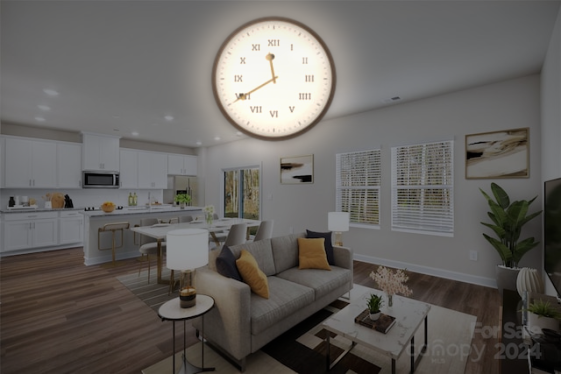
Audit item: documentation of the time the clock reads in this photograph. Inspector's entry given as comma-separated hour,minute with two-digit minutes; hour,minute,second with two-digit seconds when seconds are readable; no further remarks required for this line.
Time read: 11,40
